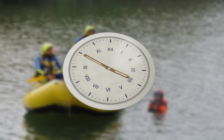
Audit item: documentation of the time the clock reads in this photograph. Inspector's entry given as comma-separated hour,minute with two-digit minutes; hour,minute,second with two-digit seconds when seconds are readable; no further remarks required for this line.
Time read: 3,50
